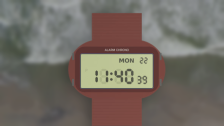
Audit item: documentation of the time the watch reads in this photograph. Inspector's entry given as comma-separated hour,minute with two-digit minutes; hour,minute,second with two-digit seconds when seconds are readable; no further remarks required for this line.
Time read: 11,40,39
